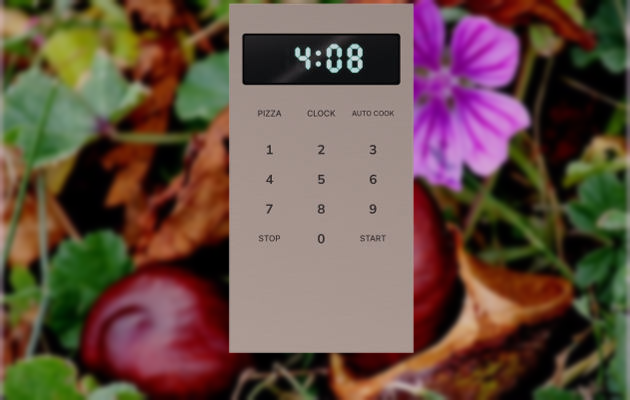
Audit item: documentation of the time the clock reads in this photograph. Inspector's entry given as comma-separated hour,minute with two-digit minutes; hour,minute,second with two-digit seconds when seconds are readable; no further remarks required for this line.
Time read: 4,08
